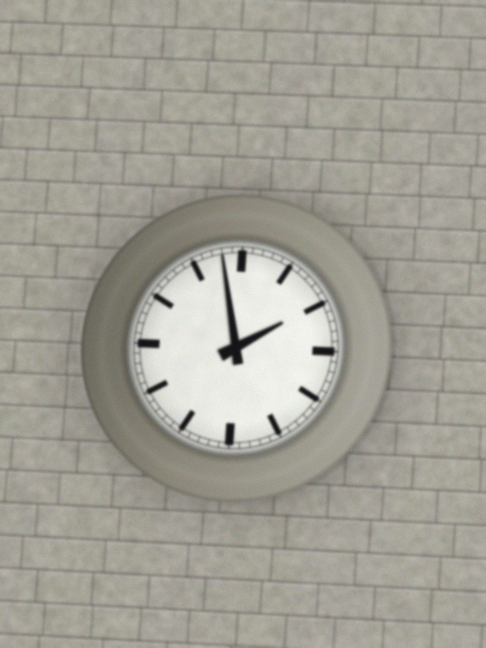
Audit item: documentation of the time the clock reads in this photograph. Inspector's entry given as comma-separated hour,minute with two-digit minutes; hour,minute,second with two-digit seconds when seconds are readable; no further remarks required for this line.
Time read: 1,58
